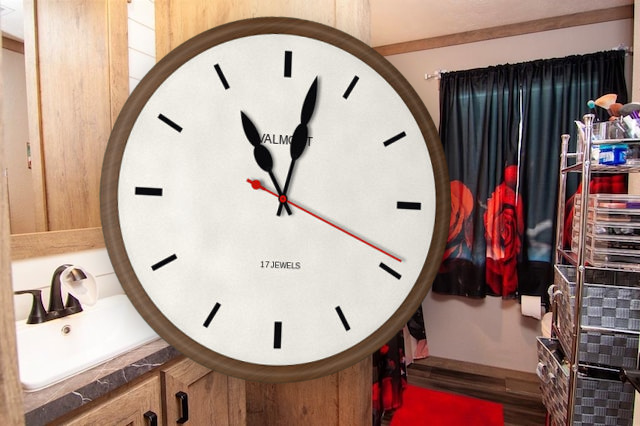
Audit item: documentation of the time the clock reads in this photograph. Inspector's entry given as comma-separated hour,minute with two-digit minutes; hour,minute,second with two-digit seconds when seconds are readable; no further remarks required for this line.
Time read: 11,02,19
